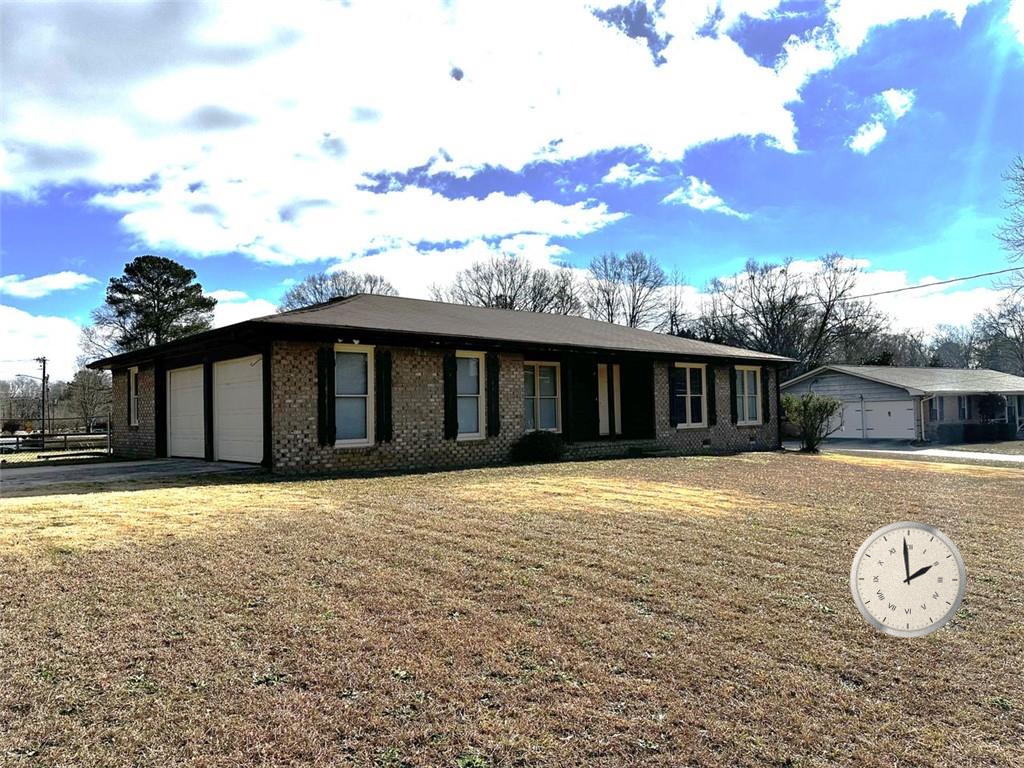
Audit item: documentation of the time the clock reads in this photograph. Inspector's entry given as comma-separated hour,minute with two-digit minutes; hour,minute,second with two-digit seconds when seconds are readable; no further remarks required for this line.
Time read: 1,59
